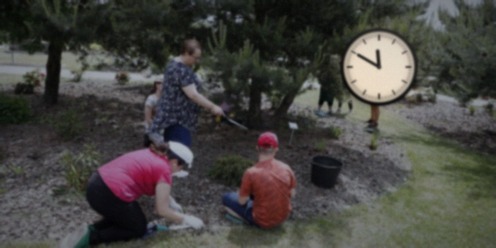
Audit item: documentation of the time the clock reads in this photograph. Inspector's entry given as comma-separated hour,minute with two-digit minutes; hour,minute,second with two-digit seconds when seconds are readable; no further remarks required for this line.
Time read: 11,50
